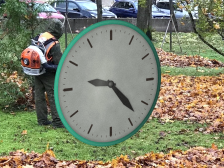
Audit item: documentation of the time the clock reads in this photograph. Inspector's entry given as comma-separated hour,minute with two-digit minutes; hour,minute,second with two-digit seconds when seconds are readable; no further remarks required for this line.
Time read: 9,23
